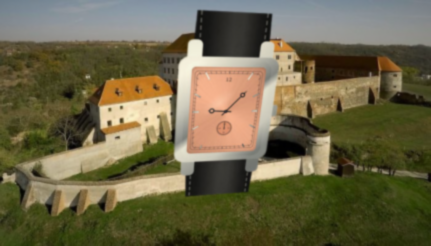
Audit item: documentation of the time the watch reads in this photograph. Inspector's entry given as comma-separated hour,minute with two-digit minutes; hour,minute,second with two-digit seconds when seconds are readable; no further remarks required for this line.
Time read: 9,07
